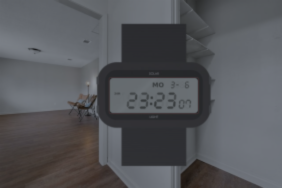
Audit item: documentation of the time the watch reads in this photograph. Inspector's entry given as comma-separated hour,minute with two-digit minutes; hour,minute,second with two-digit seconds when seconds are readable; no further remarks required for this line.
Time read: 23,23,07
